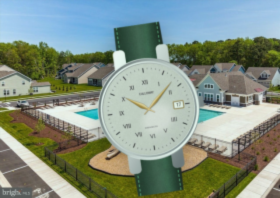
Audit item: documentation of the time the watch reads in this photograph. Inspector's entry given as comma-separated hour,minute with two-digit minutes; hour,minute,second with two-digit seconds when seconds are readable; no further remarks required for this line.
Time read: 10,08
